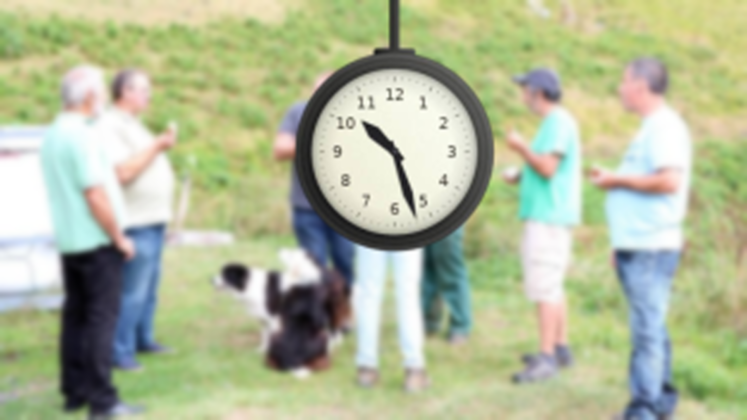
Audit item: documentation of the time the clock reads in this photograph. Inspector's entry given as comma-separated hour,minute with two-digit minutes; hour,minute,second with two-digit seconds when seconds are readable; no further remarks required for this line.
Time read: 10,27
